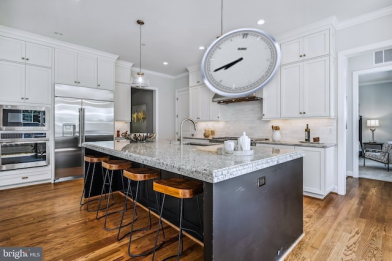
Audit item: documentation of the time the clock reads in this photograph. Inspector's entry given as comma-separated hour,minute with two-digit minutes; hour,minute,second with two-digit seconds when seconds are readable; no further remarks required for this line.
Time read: 7,40
